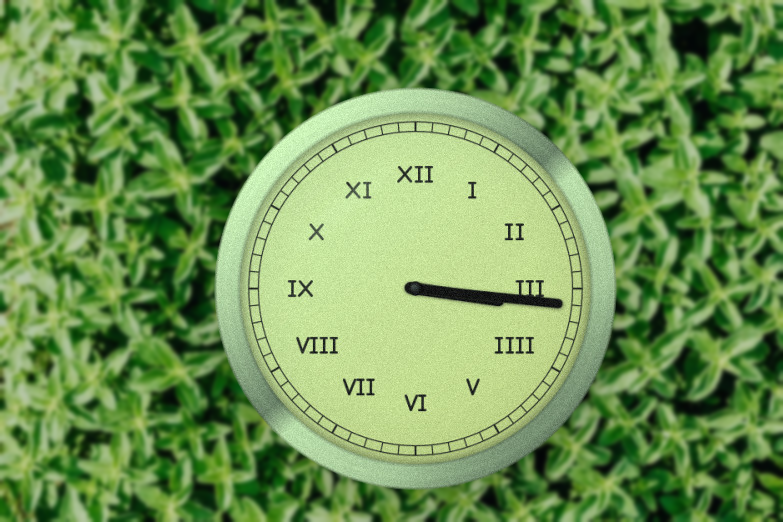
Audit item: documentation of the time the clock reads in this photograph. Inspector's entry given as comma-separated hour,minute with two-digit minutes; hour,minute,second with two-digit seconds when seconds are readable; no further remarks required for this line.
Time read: 3,16
